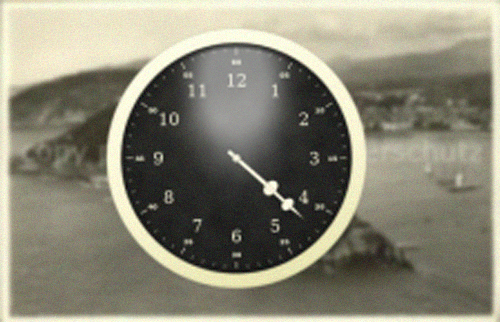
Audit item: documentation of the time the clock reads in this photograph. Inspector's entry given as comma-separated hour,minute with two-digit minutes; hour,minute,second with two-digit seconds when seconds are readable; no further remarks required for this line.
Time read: 4,22
